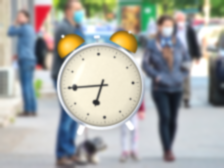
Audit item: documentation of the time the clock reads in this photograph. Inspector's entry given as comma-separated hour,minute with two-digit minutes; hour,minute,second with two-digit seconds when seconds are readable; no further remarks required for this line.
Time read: 6,45
